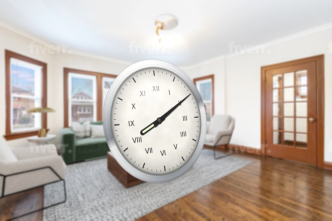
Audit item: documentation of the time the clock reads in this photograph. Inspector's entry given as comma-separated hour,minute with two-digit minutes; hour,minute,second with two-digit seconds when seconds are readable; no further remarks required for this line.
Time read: 8,10
